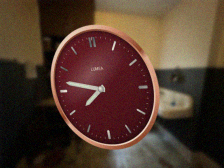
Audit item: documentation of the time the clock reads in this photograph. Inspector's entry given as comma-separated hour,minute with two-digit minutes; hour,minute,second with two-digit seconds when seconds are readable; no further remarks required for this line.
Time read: 7,47
